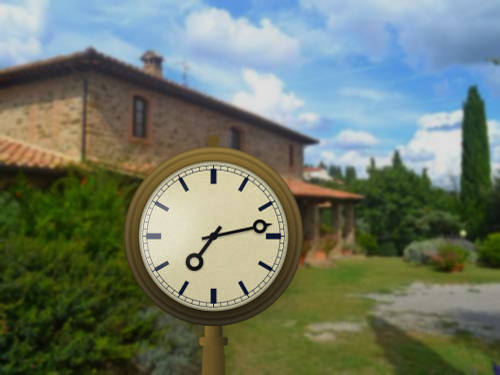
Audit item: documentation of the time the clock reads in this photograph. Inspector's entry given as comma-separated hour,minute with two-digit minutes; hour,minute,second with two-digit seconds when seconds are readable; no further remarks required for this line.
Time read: 7,13
